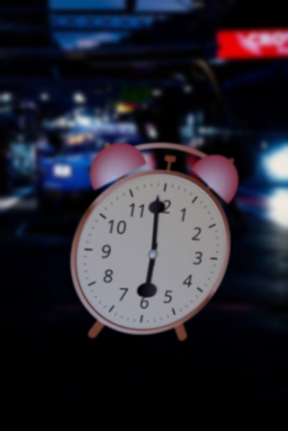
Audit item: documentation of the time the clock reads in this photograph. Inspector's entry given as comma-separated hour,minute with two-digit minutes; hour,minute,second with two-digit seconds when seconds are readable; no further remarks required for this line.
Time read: 5,59
